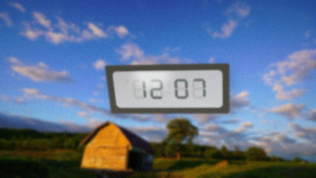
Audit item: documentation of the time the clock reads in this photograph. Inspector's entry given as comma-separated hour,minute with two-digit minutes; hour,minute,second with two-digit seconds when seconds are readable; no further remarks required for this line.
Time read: 12,07
